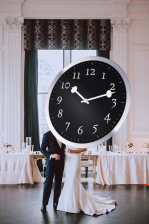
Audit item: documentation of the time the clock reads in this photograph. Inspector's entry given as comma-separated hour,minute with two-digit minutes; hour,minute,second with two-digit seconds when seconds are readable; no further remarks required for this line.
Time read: 10,12
